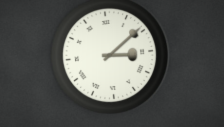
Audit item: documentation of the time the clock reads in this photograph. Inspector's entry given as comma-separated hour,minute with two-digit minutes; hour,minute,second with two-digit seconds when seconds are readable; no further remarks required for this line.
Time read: 3,09
